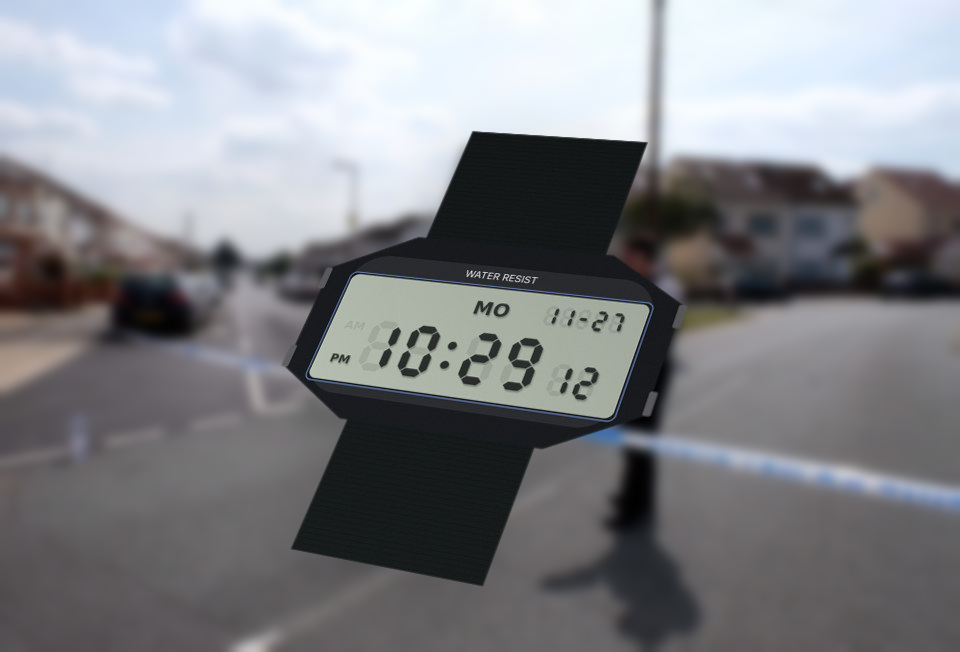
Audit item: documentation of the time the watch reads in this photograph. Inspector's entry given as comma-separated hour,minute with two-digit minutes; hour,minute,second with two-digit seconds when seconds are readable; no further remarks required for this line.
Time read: 10,29,12
